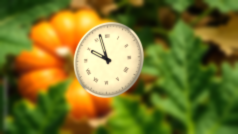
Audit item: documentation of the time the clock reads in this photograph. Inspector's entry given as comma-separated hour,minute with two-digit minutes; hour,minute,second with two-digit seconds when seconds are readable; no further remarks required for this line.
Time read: 9,57
